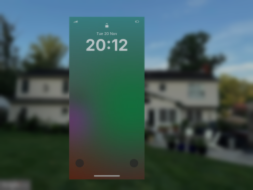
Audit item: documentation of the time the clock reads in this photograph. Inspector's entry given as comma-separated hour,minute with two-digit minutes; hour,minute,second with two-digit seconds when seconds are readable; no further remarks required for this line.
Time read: 20,12
